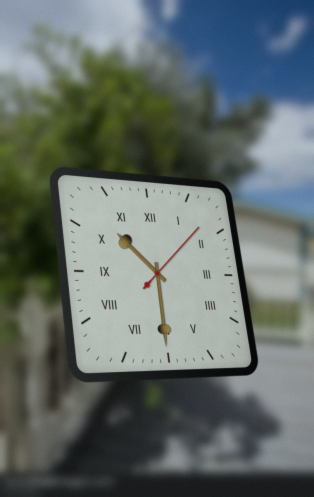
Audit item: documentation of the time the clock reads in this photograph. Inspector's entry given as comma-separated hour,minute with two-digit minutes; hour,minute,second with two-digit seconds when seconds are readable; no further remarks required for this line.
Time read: 10,30,08
